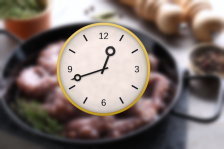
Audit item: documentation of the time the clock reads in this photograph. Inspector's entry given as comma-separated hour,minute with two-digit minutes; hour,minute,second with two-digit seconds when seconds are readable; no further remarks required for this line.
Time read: 12,42
